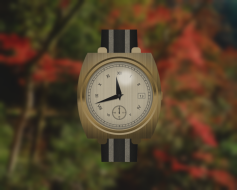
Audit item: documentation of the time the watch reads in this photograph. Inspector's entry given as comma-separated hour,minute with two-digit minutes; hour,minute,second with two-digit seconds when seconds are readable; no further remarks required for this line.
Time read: 11,42
